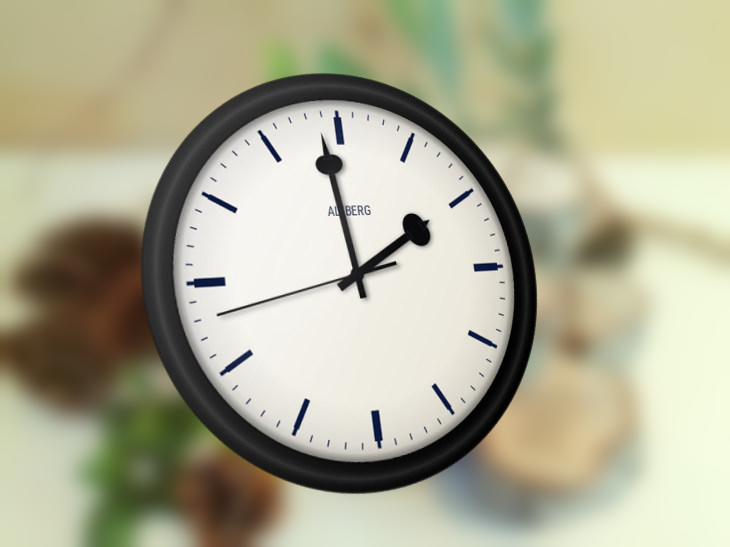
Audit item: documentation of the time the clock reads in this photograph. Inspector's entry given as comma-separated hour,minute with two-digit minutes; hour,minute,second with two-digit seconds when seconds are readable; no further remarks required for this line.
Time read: 1,58,43
